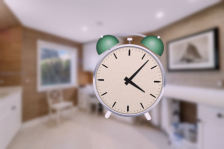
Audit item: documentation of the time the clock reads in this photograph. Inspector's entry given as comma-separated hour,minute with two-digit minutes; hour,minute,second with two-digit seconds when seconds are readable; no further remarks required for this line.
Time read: 4,07
